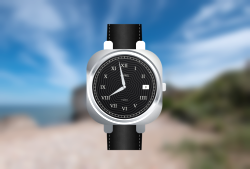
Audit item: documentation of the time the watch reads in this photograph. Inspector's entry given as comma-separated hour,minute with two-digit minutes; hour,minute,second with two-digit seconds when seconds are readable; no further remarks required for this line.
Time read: 7,58
